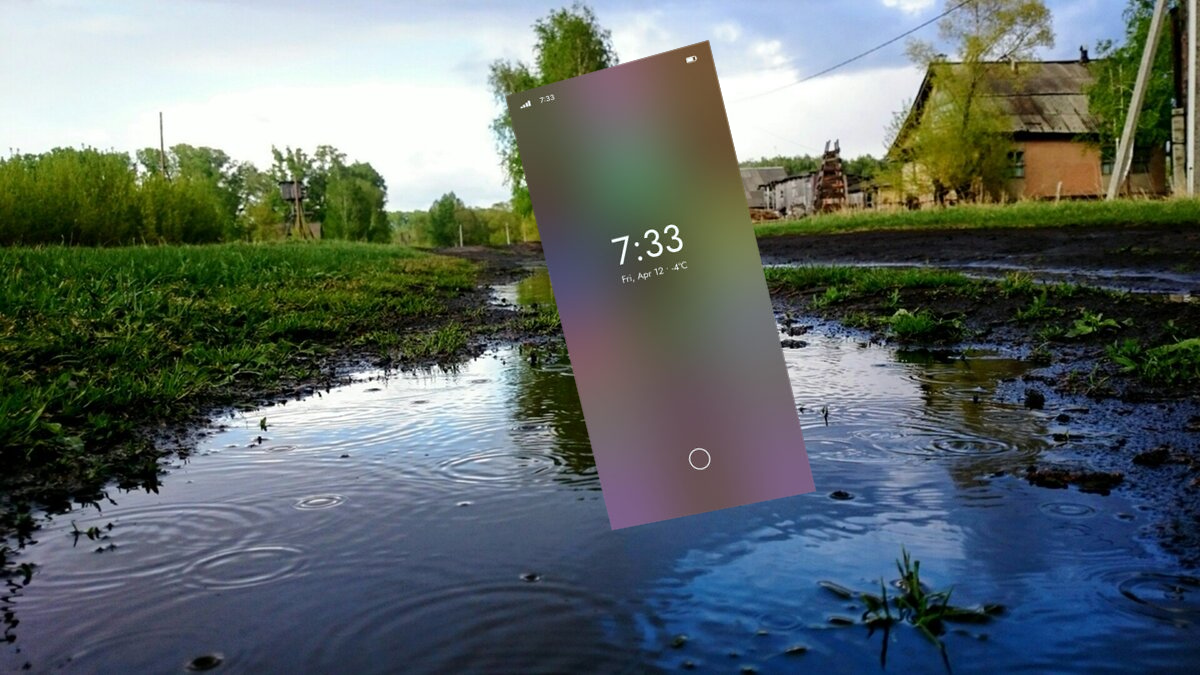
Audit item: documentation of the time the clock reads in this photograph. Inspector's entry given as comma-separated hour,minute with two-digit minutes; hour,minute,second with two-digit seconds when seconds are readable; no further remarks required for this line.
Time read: 7,33
